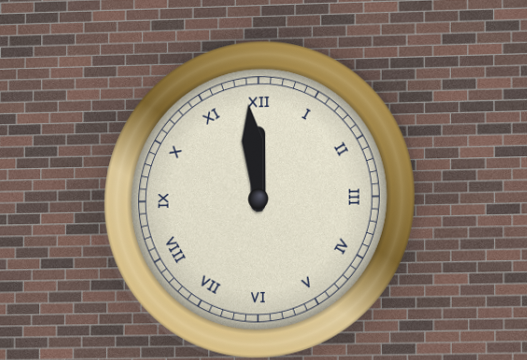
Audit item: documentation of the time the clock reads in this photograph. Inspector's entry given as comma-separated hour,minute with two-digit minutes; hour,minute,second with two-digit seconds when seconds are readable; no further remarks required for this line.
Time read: 11,59
